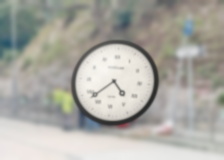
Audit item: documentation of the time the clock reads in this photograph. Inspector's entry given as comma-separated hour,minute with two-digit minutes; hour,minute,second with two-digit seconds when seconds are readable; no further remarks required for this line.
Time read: 4,38
